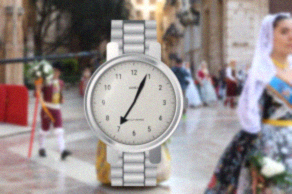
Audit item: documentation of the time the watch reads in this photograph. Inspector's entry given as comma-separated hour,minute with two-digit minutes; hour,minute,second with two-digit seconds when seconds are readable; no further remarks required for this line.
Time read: 7,04
